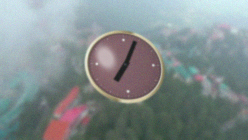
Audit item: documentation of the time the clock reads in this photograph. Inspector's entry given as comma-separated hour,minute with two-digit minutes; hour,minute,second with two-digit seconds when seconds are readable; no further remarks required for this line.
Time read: 7,04
